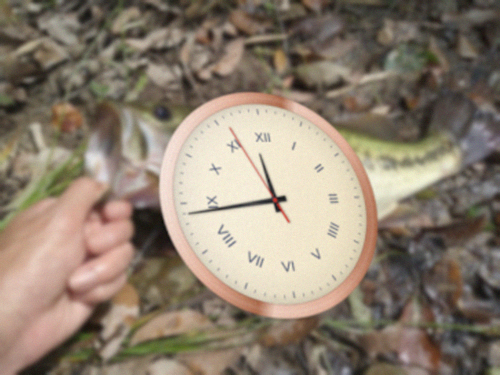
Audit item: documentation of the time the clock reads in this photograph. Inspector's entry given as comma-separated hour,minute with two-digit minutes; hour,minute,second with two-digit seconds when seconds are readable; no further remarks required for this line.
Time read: 11,43,56
